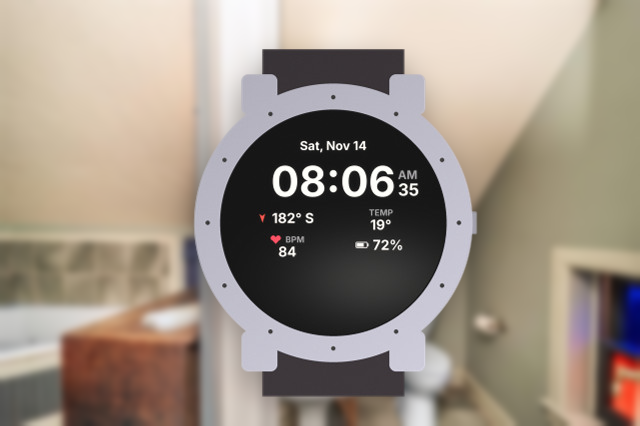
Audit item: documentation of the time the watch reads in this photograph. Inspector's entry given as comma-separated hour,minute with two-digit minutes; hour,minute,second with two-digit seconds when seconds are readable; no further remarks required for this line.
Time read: 8,06,35
